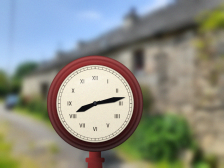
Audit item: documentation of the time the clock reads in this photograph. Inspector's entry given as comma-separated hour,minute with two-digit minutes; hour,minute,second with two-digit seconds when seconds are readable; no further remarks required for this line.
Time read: 8,13
